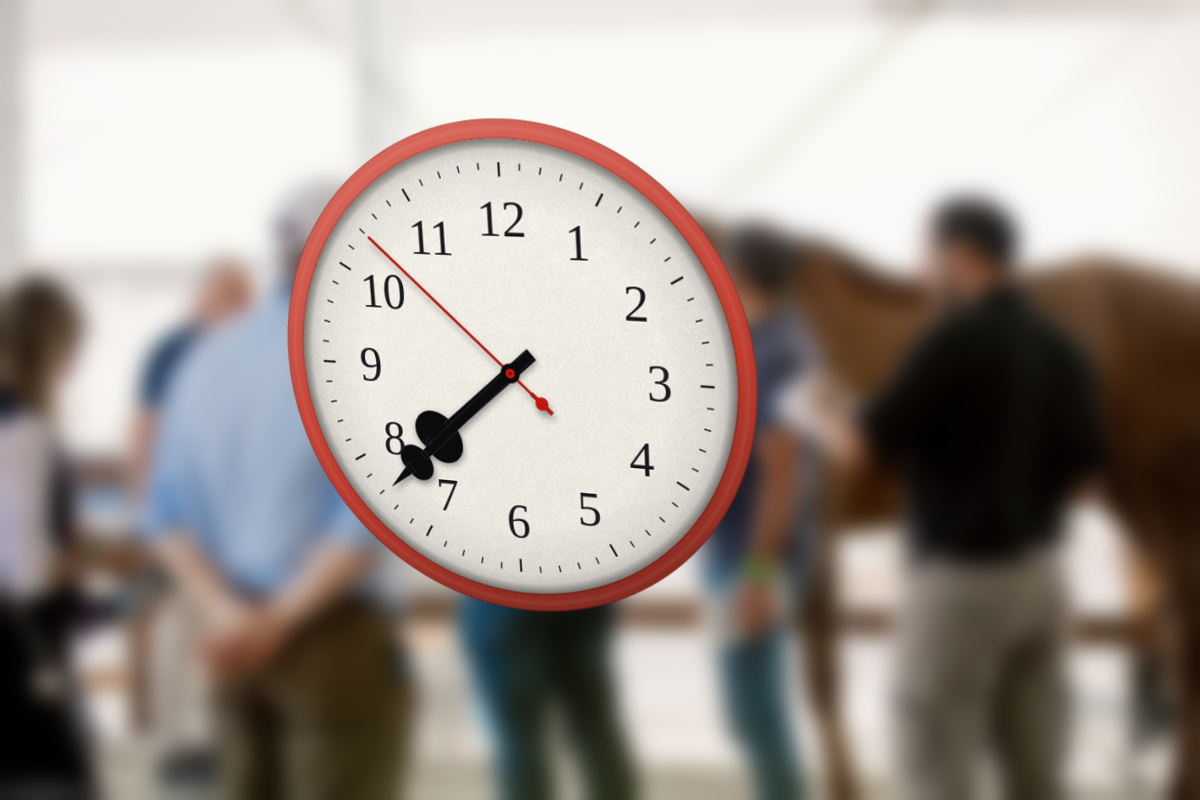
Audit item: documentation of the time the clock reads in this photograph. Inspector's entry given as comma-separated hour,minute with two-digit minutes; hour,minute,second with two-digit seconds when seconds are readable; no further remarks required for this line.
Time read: 7,37,52
